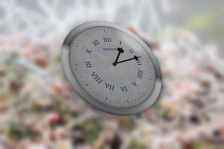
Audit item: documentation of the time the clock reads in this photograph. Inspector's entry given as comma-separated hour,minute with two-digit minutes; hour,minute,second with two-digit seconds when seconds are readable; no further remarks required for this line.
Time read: 1,13
